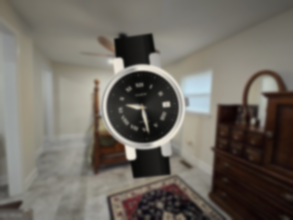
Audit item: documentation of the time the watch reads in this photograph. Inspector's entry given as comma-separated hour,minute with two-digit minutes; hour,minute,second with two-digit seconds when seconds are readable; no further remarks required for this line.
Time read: 9,29
